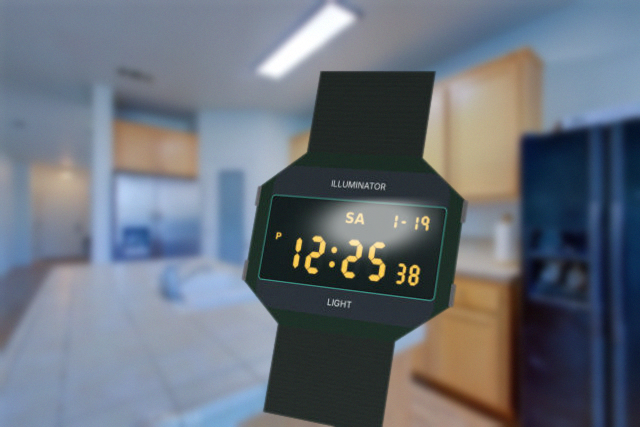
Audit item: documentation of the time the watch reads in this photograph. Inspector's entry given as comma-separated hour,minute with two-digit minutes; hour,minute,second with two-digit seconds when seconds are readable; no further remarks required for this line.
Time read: 12,25,38
